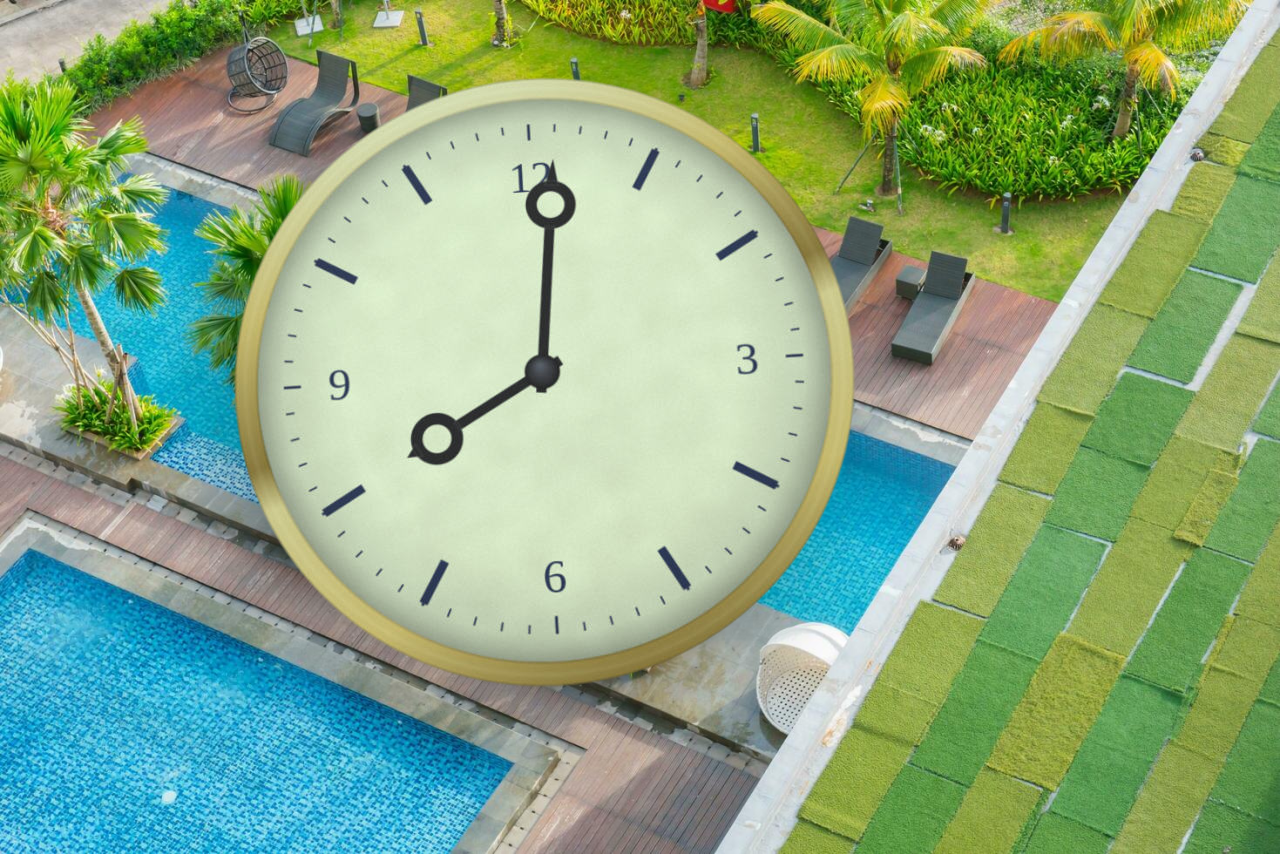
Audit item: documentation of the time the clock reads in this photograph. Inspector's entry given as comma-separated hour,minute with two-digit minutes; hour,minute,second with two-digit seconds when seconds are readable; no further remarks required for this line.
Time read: 8,01
